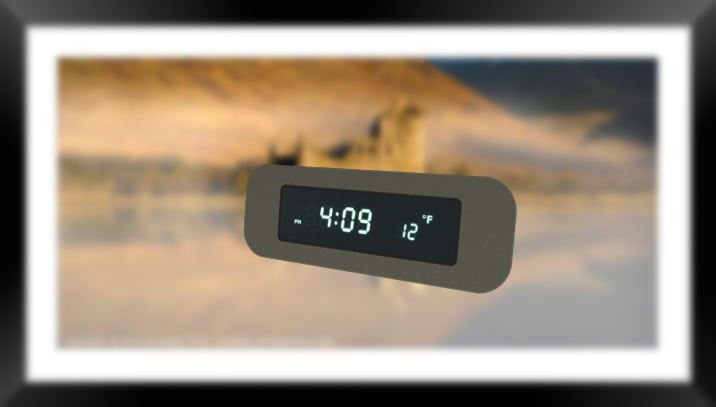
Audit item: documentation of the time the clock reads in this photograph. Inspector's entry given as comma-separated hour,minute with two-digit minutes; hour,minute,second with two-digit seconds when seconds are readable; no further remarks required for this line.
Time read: 4,09
